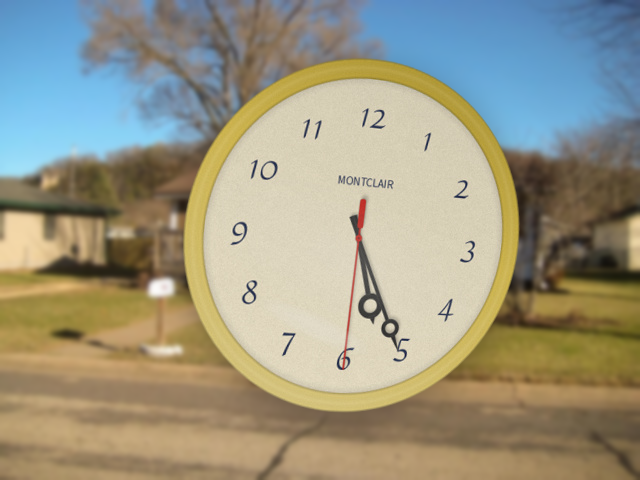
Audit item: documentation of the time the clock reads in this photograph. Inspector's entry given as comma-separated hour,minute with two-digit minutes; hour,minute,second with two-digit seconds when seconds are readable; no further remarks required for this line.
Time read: 5,25,30
